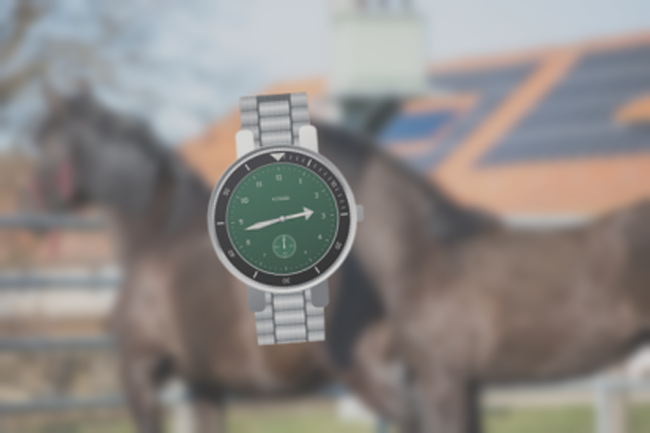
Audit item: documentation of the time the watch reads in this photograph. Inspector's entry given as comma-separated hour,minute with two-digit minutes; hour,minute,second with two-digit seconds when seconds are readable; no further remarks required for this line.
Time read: 2,43
